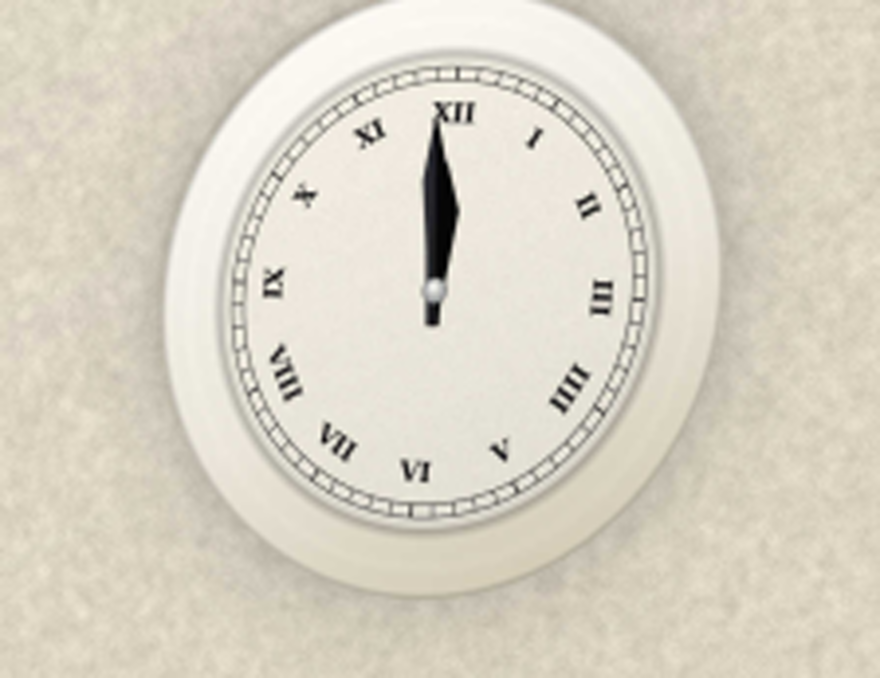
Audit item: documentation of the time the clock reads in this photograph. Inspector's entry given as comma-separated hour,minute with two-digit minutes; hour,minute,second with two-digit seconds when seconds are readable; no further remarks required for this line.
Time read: 11,59
